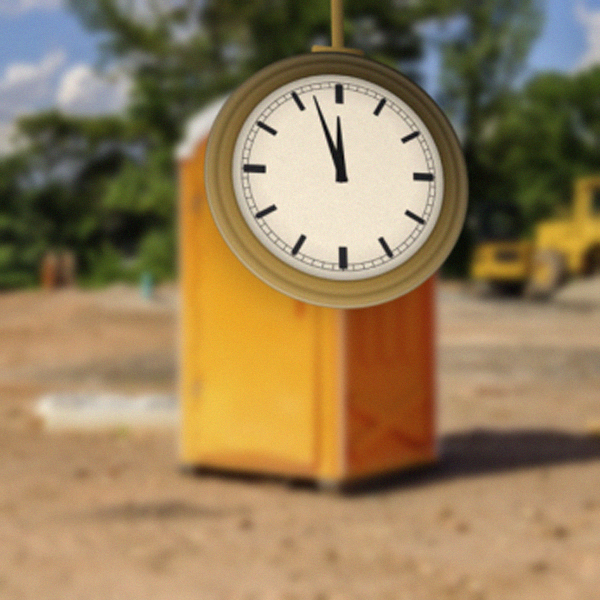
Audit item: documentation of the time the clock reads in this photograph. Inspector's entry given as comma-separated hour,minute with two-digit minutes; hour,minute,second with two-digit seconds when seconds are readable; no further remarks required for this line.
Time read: 11,57
